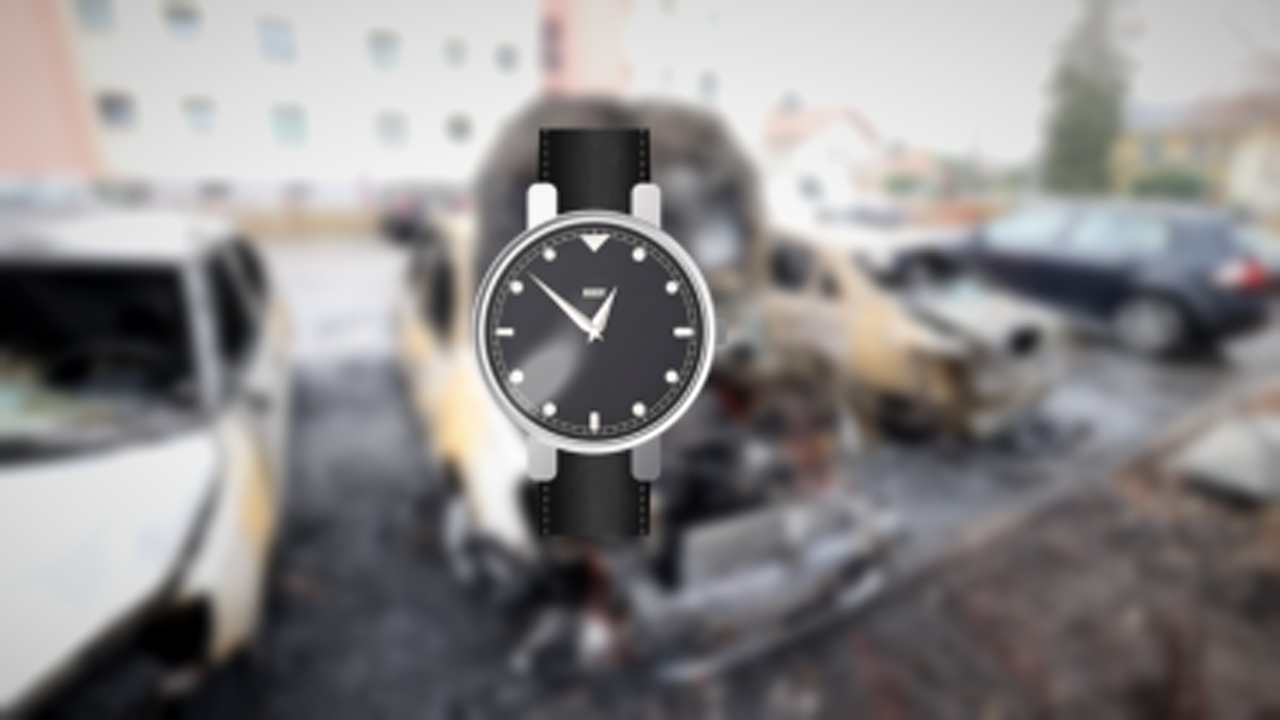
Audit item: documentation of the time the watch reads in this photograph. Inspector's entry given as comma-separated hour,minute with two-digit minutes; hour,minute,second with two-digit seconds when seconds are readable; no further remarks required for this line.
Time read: 12,52
